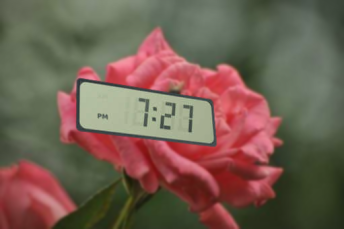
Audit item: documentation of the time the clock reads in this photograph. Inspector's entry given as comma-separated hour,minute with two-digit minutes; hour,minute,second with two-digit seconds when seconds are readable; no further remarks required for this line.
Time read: 7,27
